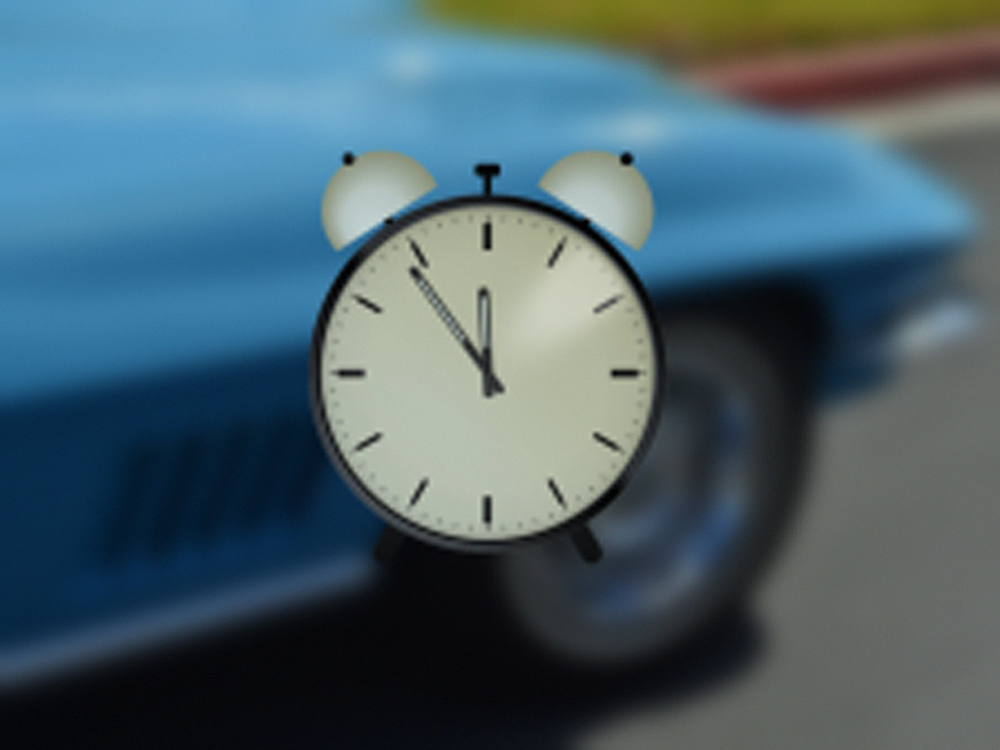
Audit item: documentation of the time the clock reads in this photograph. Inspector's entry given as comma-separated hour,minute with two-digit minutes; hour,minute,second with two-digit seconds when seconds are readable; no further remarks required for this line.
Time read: 11,54
